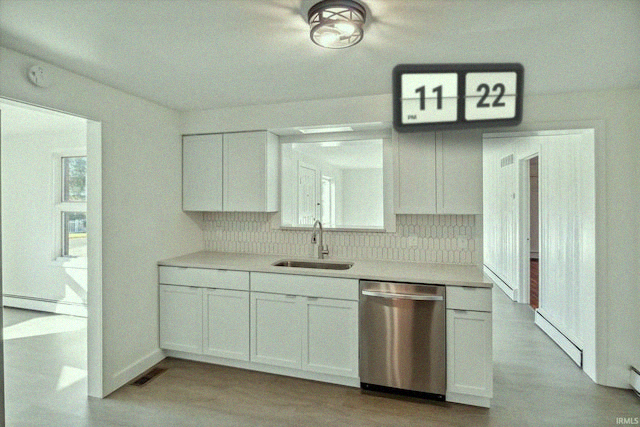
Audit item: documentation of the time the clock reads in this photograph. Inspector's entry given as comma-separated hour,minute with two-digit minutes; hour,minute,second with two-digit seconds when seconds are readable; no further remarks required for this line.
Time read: 11,22
